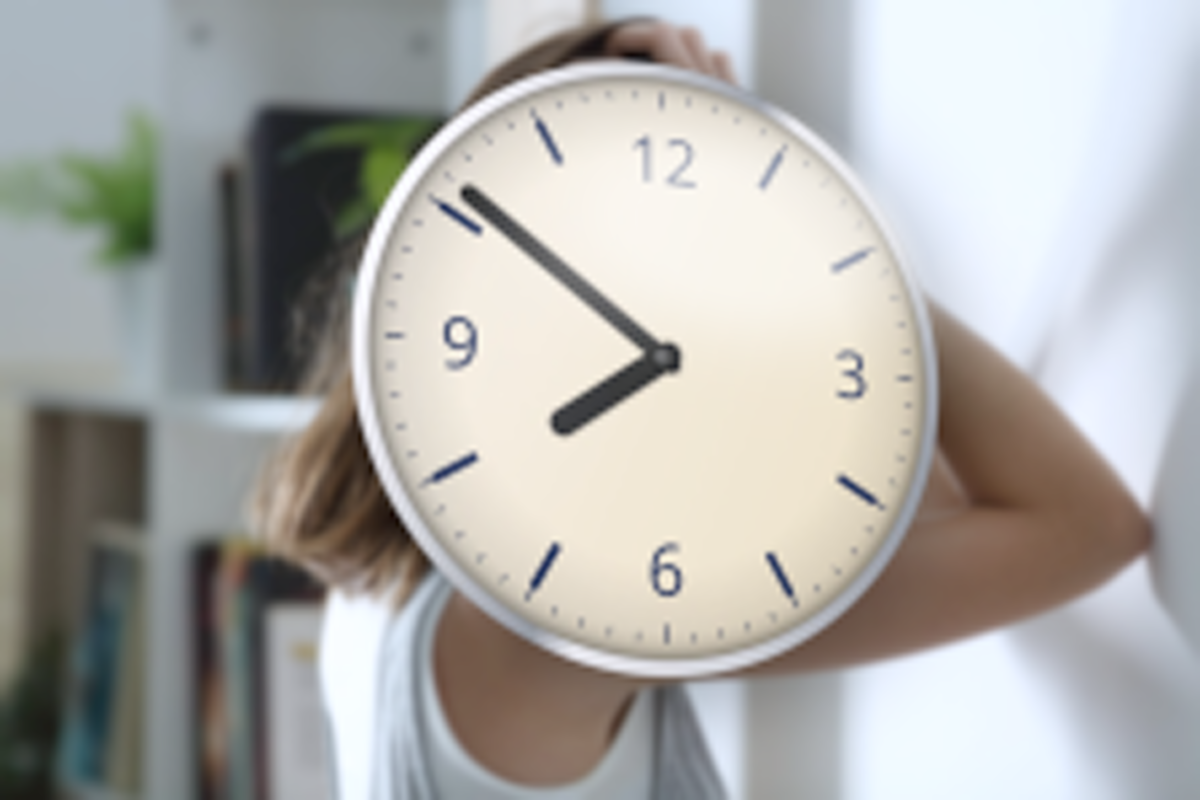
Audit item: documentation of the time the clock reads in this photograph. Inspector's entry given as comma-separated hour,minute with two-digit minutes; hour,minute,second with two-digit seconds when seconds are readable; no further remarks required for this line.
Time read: 7,51
